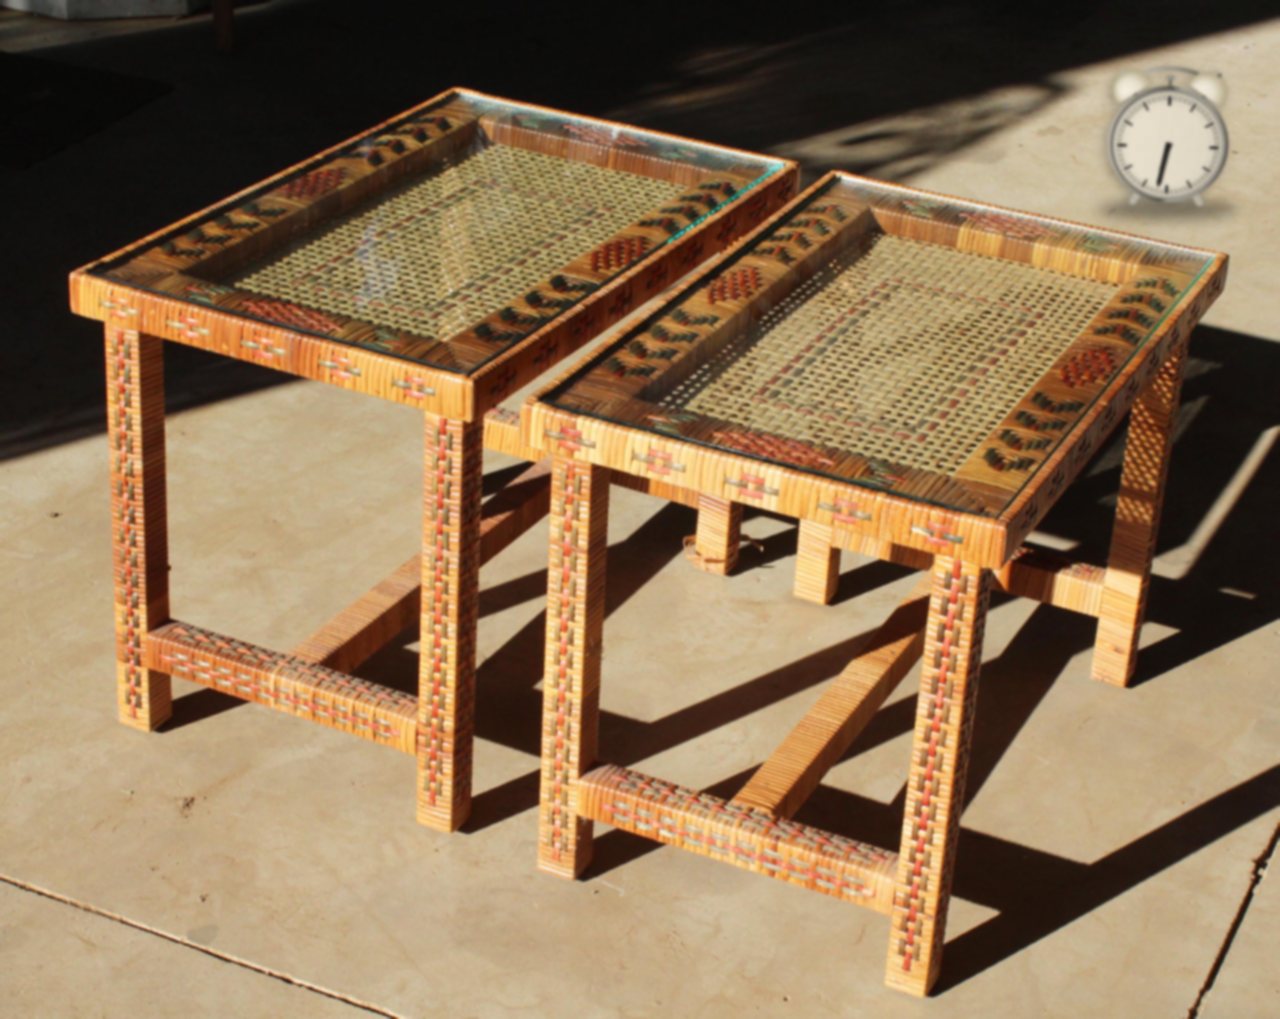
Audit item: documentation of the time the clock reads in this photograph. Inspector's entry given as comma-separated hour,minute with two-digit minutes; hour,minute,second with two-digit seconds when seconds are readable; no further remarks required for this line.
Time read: 6,32
